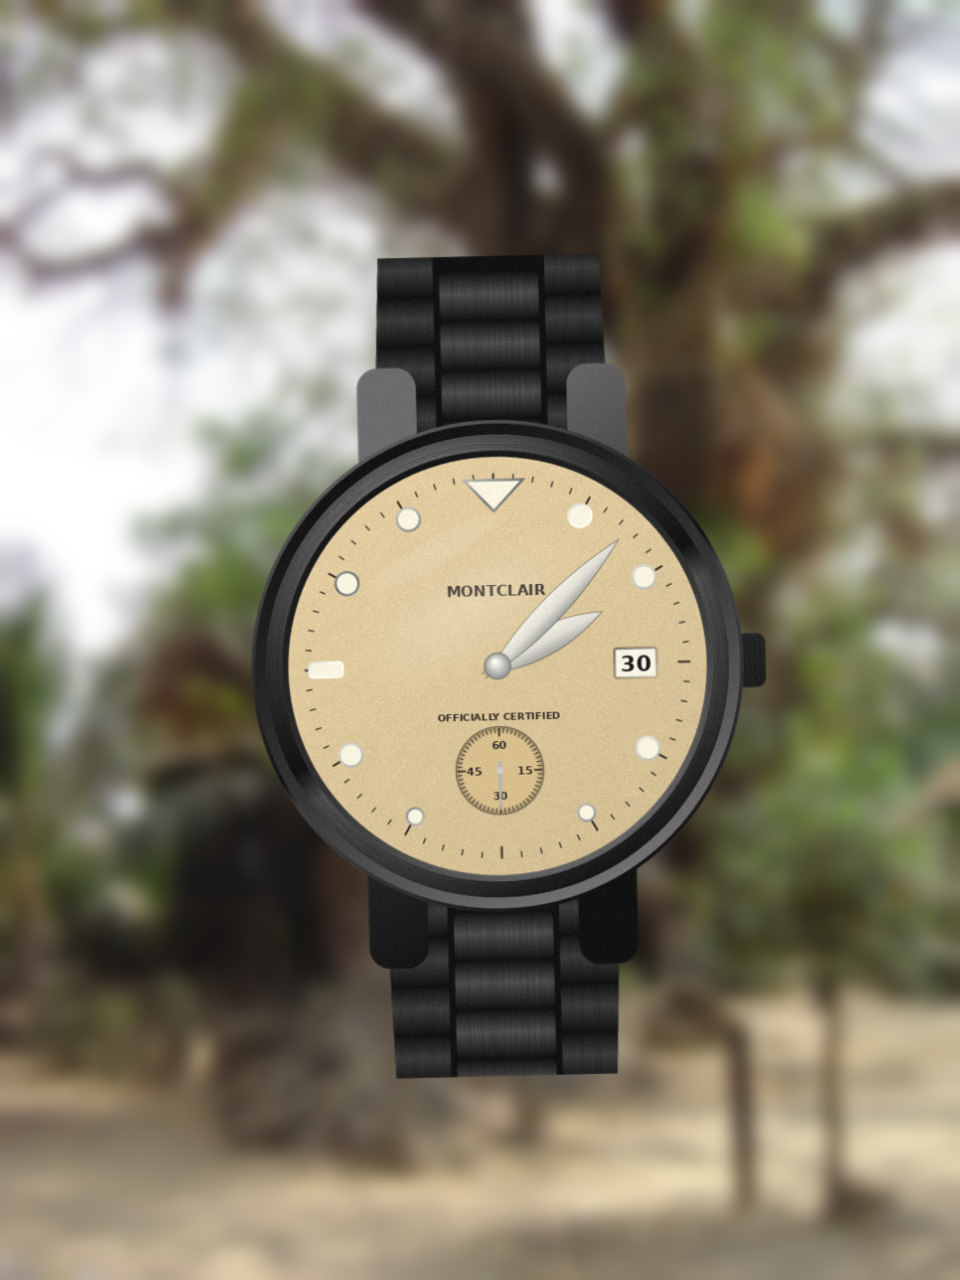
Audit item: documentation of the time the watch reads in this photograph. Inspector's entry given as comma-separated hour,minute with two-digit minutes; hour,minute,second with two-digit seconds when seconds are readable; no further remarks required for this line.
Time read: 2,07,30
